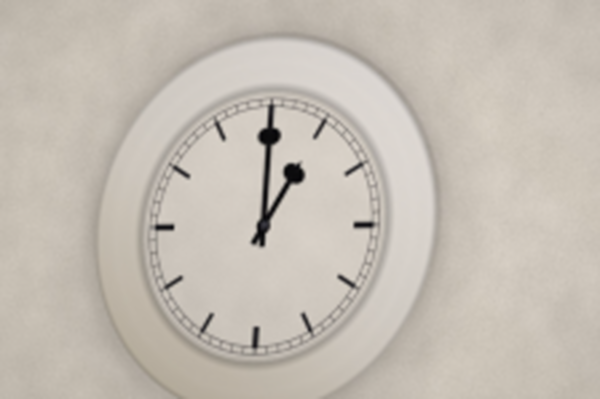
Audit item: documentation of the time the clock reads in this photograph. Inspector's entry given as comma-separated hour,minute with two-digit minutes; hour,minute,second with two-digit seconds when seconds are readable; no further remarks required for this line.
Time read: 1,00
